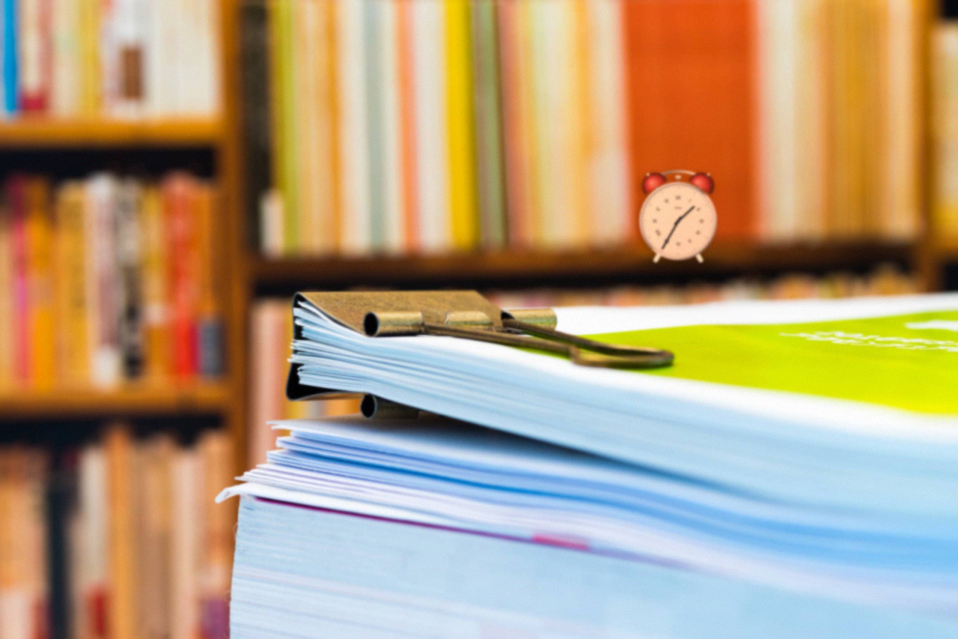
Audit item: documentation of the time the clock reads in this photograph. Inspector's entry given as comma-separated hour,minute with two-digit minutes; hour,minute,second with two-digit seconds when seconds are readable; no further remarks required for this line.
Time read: 1,35
